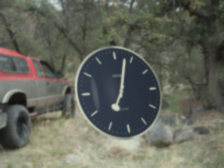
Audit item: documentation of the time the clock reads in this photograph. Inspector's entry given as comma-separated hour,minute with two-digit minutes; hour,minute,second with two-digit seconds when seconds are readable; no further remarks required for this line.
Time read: 7,03
